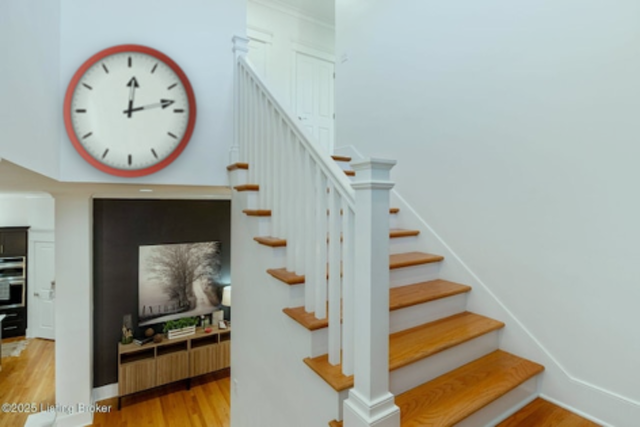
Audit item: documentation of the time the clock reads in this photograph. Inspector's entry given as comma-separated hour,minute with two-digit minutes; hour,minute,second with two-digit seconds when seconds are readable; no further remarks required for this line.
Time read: 12,13
